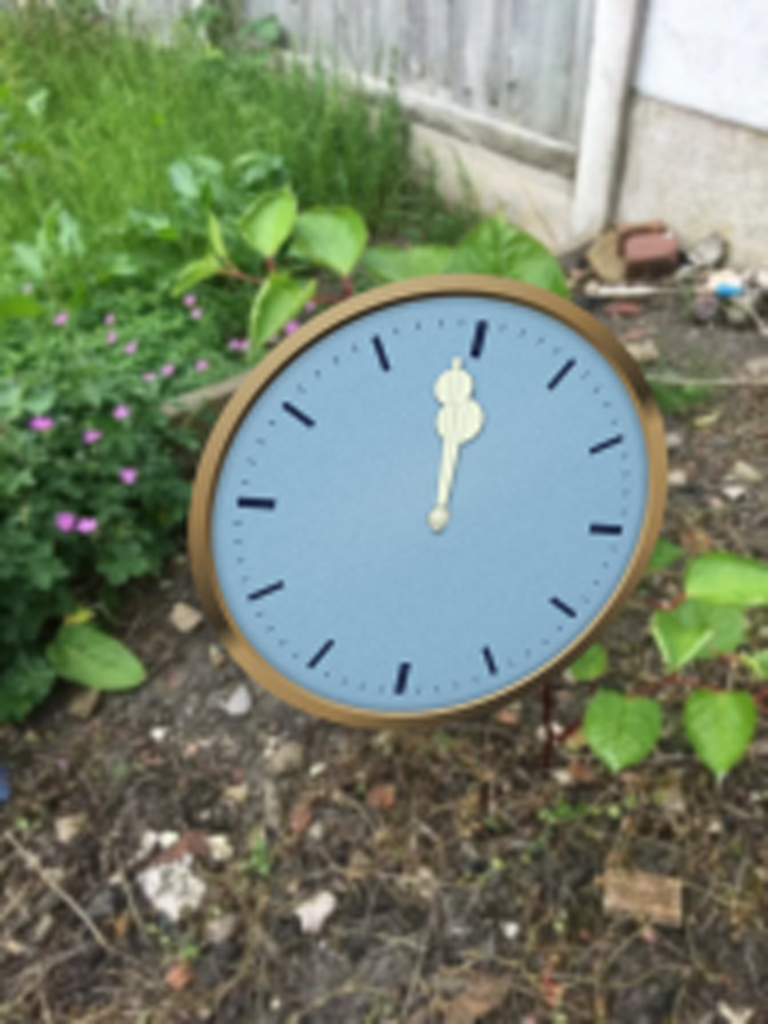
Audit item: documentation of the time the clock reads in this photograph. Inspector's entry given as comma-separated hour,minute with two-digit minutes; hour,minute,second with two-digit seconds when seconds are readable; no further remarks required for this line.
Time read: 11,59
